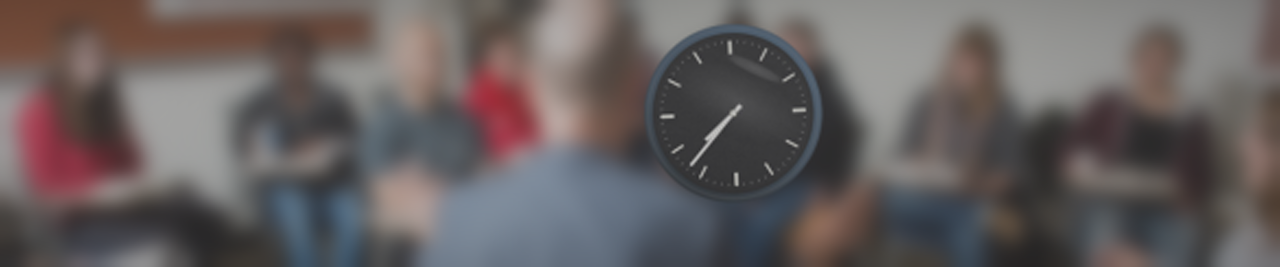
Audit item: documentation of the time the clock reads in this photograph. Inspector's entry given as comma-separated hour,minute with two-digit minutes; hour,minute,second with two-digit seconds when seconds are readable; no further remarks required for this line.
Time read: 7,37
